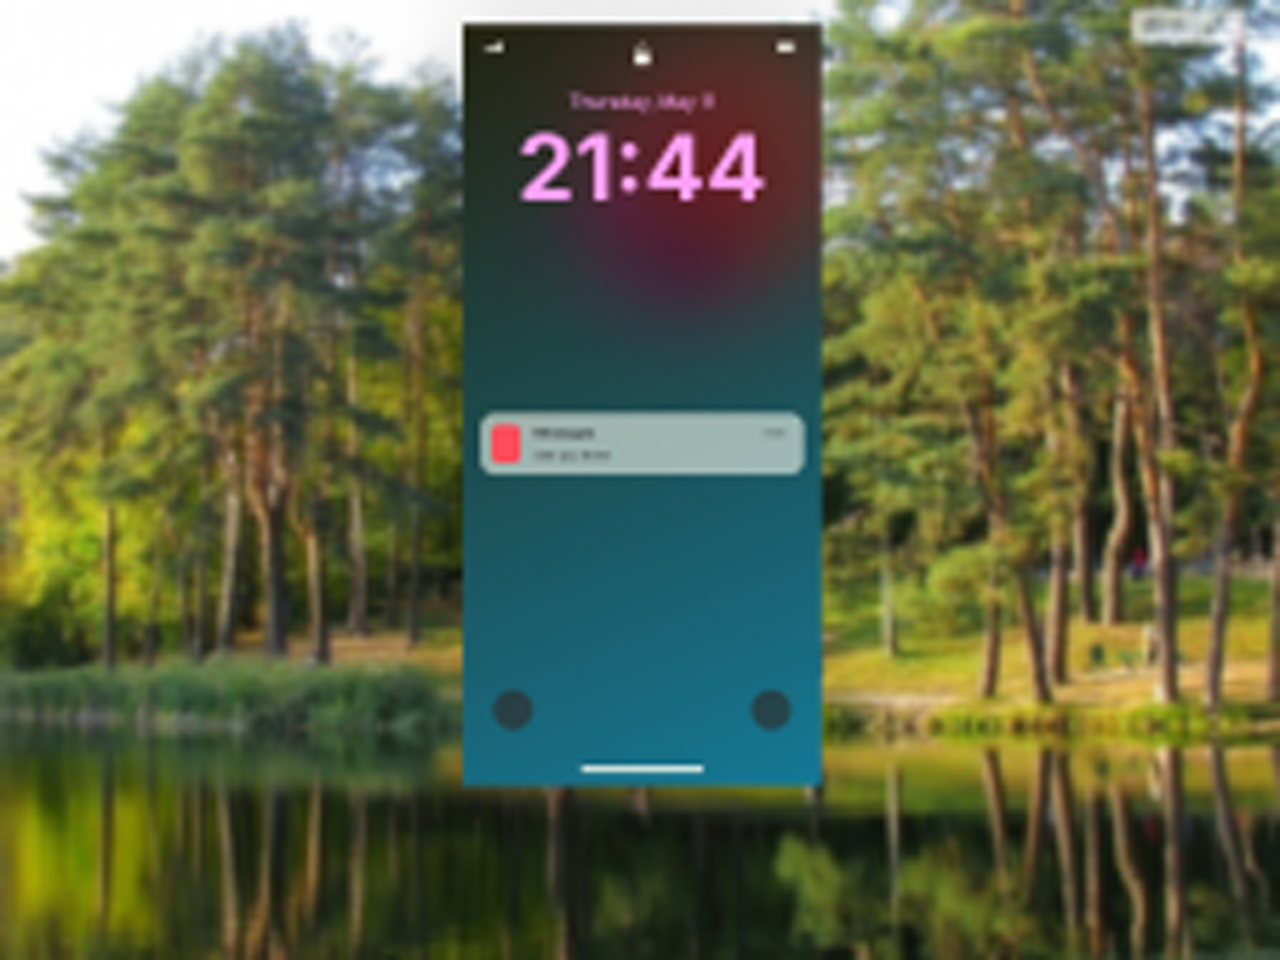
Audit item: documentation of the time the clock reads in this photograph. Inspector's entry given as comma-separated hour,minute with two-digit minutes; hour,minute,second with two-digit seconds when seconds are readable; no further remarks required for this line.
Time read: 21,44
